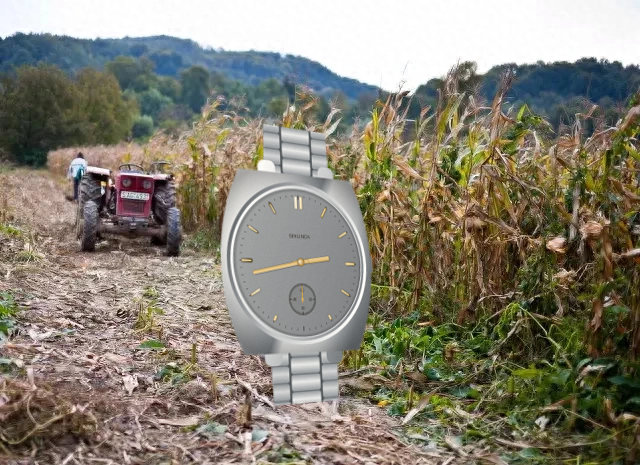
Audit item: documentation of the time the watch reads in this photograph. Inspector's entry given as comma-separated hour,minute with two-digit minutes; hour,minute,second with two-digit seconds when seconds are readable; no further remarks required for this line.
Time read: 2,43
